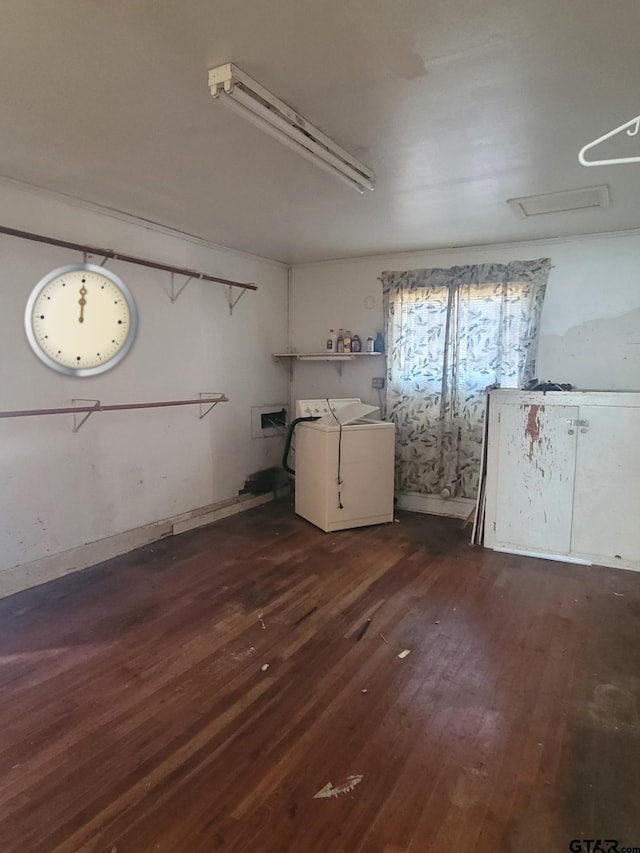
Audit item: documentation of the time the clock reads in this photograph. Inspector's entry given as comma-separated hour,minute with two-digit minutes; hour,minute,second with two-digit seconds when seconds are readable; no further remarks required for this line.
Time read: 12,00
